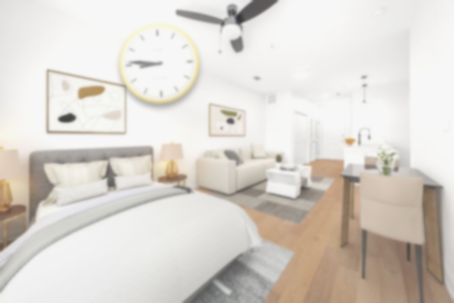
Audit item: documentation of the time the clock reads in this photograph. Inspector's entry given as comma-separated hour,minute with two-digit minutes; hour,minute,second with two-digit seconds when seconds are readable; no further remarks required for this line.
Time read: 8,46
